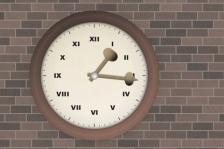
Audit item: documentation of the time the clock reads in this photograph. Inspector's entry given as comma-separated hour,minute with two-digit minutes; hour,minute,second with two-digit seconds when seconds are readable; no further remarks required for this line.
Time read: 1,16
